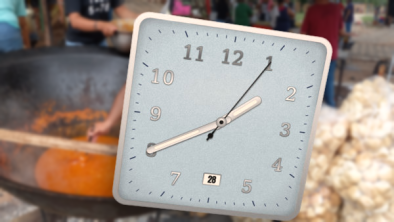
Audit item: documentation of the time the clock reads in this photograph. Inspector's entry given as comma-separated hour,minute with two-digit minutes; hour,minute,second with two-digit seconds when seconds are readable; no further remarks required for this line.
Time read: 1,40,05
